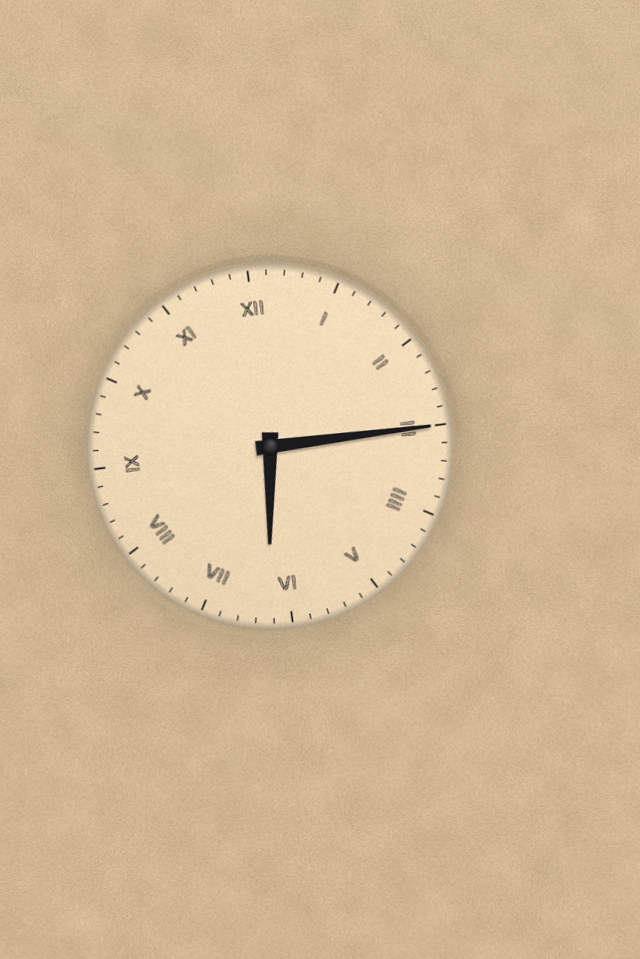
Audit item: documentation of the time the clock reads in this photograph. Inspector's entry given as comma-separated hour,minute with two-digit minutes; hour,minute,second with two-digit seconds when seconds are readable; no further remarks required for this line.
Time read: 6,15
